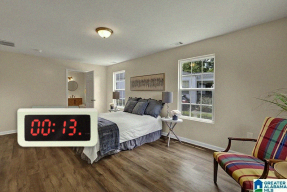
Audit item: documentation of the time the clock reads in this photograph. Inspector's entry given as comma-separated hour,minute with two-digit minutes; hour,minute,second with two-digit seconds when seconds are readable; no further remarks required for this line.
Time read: 0,13
